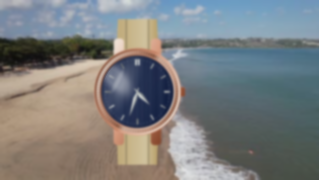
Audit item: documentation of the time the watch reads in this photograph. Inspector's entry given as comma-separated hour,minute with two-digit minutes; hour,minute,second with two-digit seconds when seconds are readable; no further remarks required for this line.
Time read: 4,33
